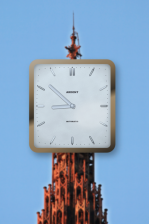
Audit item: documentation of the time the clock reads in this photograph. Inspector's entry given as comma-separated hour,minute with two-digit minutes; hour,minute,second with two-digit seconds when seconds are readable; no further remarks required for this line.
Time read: 8,52
